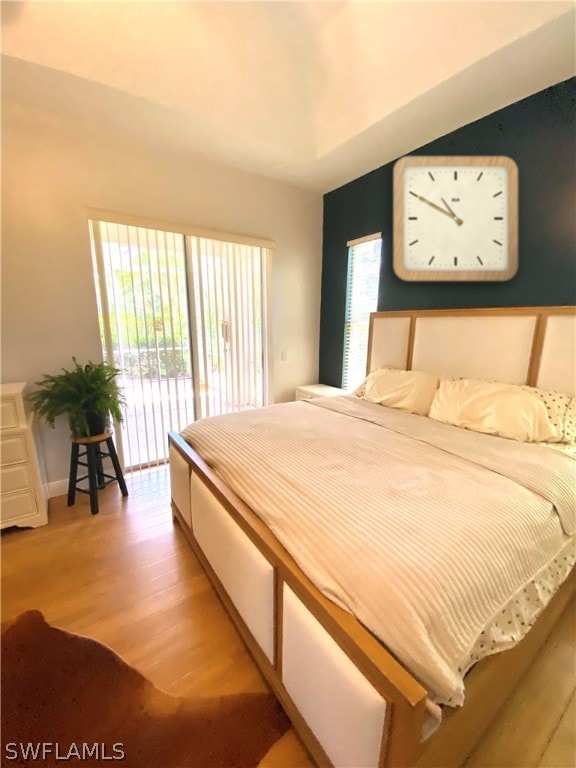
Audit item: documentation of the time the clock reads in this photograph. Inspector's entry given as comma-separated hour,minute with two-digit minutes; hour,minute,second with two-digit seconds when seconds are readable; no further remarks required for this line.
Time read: 10,50
